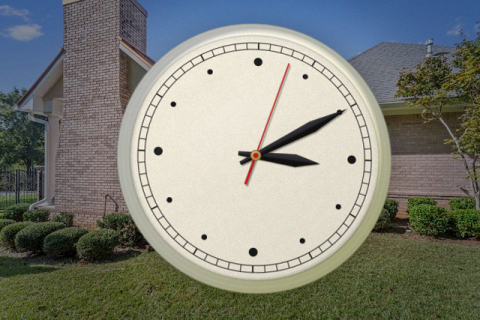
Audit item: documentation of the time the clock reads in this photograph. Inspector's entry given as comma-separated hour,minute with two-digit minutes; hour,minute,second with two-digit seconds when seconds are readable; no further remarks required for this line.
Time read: 3,10,03
